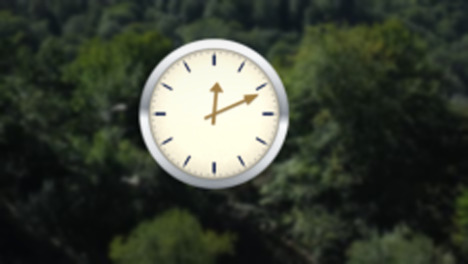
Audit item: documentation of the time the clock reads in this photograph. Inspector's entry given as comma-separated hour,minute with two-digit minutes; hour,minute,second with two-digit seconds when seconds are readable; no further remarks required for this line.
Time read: 12,11
